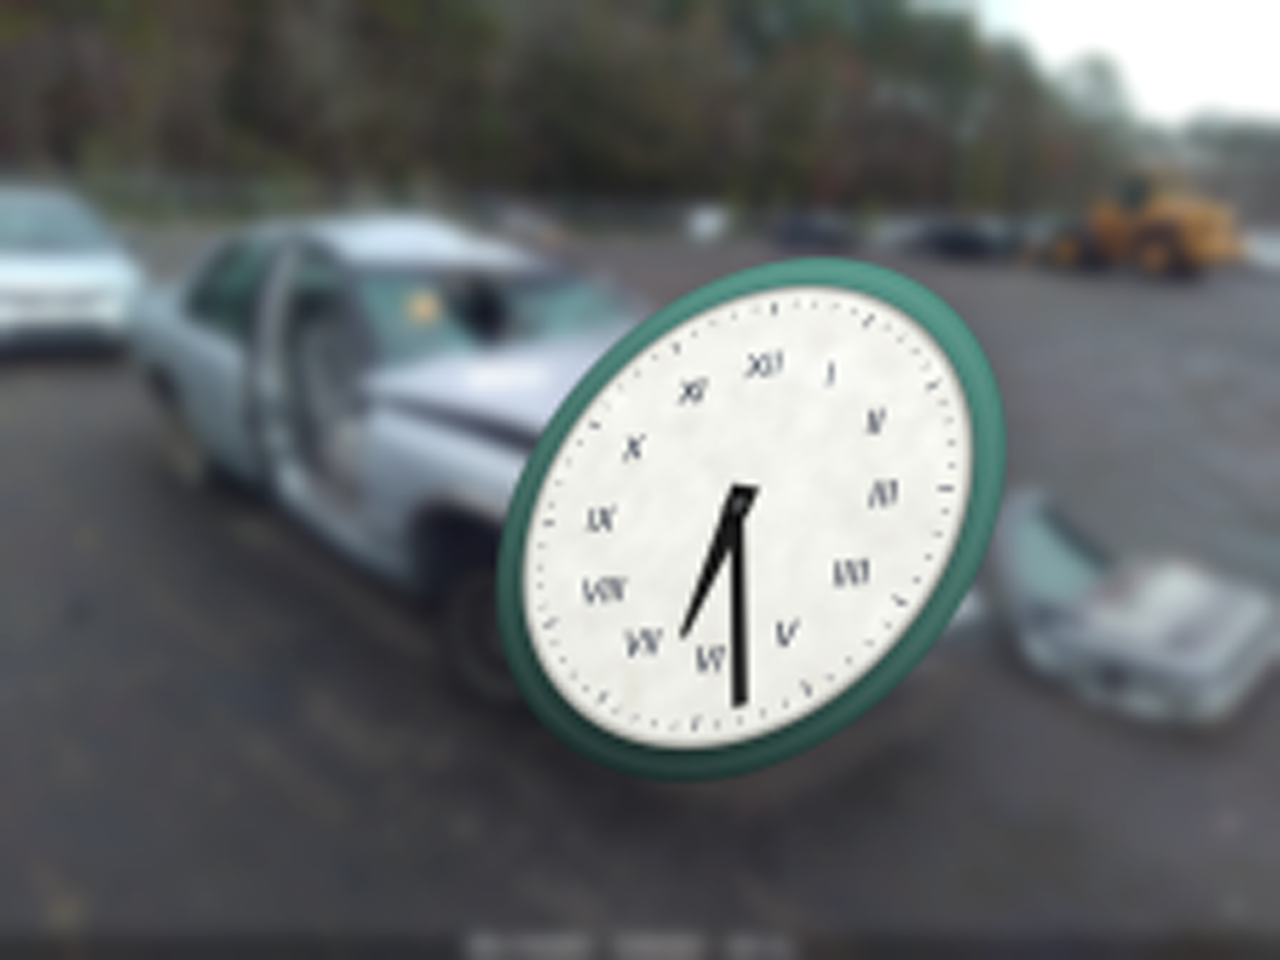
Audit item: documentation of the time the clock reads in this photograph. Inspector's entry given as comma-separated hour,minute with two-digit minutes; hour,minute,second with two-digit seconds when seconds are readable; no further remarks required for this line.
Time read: 6,28
